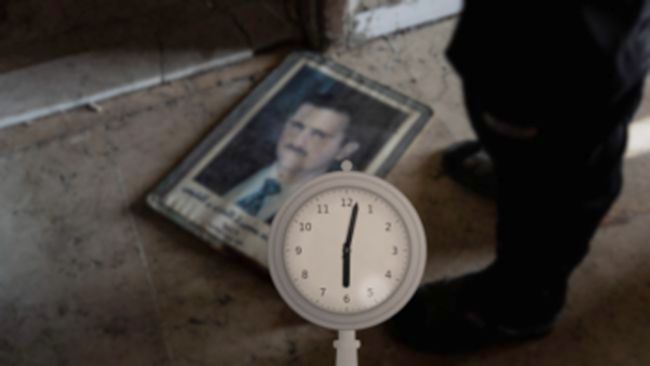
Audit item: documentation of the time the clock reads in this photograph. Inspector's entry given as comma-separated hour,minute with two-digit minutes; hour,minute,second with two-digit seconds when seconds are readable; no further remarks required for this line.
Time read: 6,02
